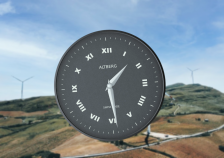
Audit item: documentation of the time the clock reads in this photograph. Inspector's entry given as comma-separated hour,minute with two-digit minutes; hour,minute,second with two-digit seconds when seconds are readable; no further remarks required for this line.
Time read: 1,29
